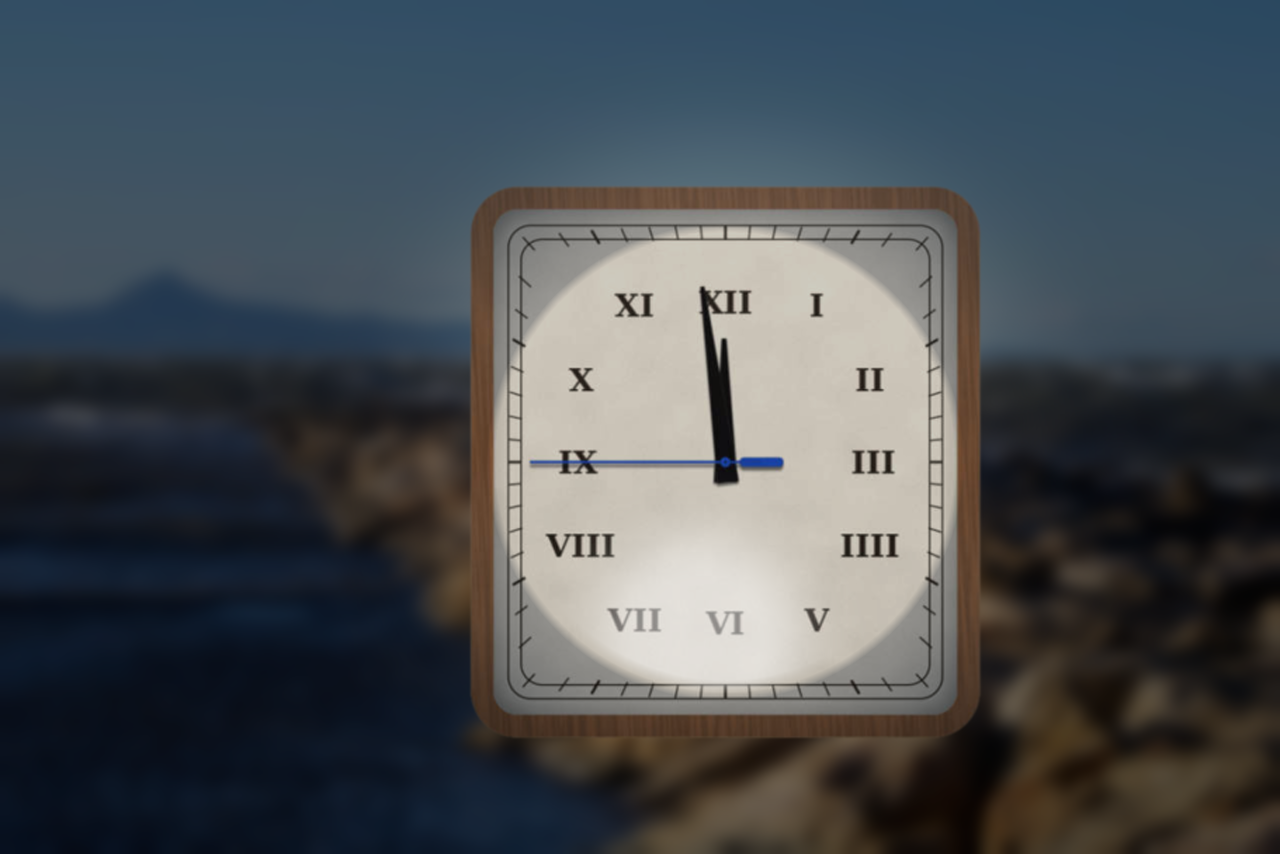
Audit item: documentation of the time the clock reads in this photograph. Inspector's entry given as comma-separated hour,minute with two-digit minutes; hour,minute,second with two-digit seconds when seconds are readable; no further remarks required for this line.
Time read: 11,58,45
